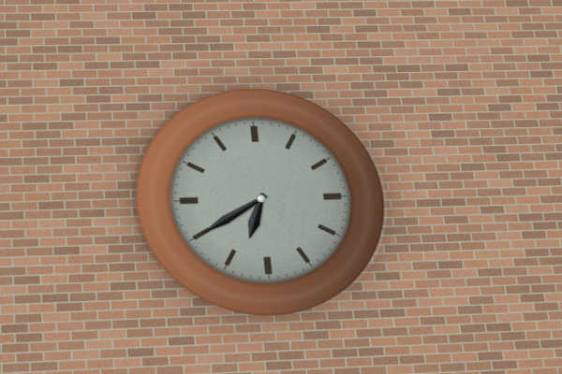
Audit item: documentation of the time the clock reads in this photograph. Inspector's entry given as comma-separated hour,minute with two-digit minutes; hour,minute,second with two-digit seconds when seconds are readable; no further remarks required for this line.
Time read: 6,40
